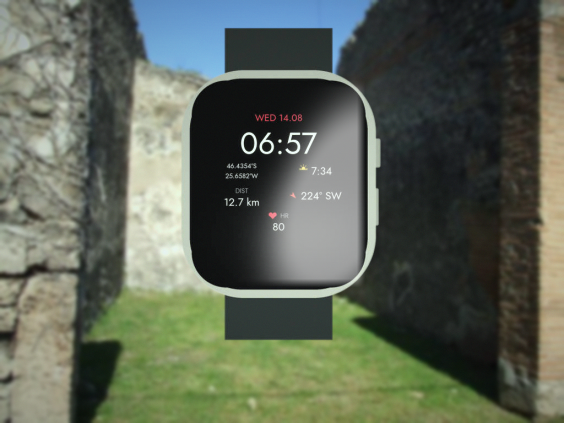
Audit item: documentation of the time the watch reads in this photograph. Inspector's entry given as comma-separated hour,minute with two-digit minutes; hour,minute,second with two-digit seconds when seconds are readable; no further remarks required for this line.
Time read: 6,57
